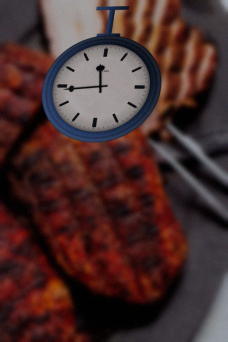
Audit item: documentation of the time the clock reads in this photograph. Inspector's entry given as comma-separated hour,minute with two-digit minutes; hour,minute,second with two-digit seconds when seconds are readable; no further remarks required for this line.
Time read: 11,44
